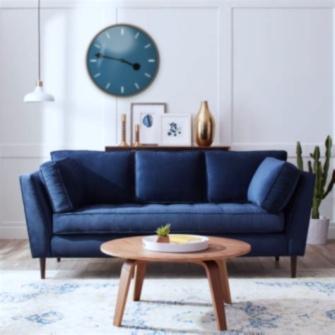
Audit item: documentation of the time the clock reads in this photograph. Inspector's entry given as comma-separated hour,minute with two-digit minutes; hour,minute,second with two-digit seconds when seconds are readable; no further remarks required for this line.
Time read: 3,47
